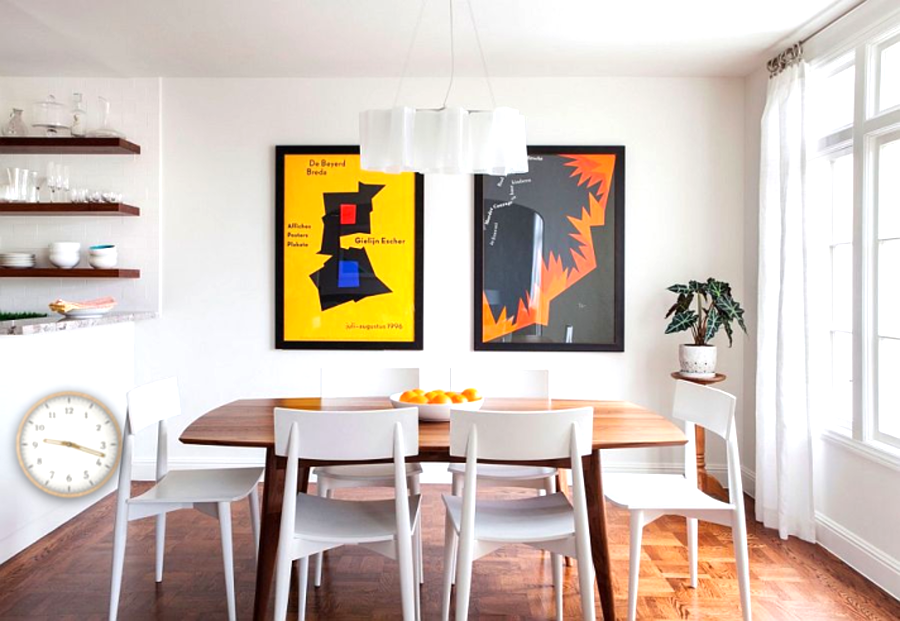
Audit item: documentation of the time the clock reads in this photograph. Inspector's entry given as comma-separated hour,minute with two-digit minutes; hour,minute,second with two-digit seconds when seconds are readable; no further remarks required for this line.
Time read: 9,18
